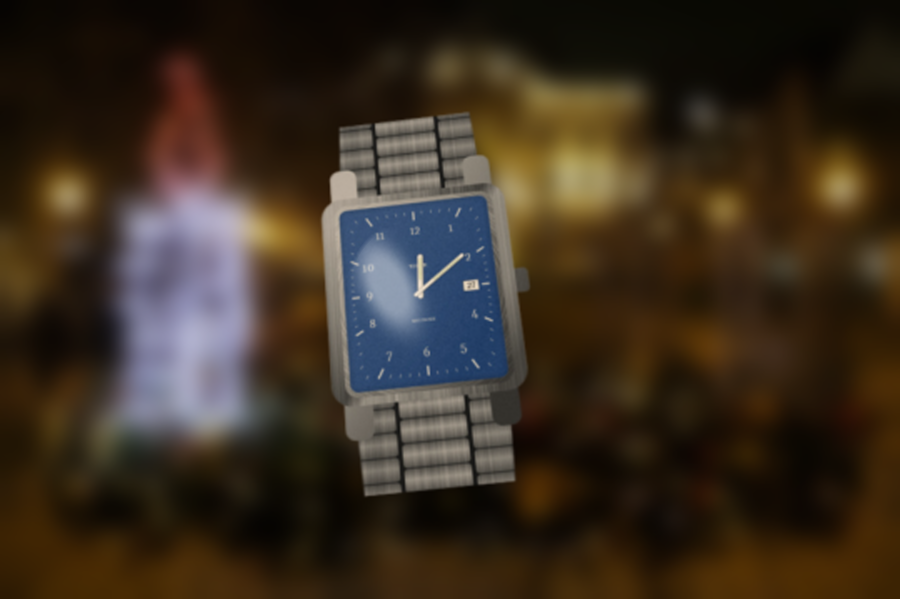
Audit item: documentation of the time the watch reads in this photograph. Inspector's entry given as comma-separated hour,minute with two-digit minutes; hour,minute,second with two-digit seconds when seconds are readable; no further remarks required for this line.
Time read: 12,09
